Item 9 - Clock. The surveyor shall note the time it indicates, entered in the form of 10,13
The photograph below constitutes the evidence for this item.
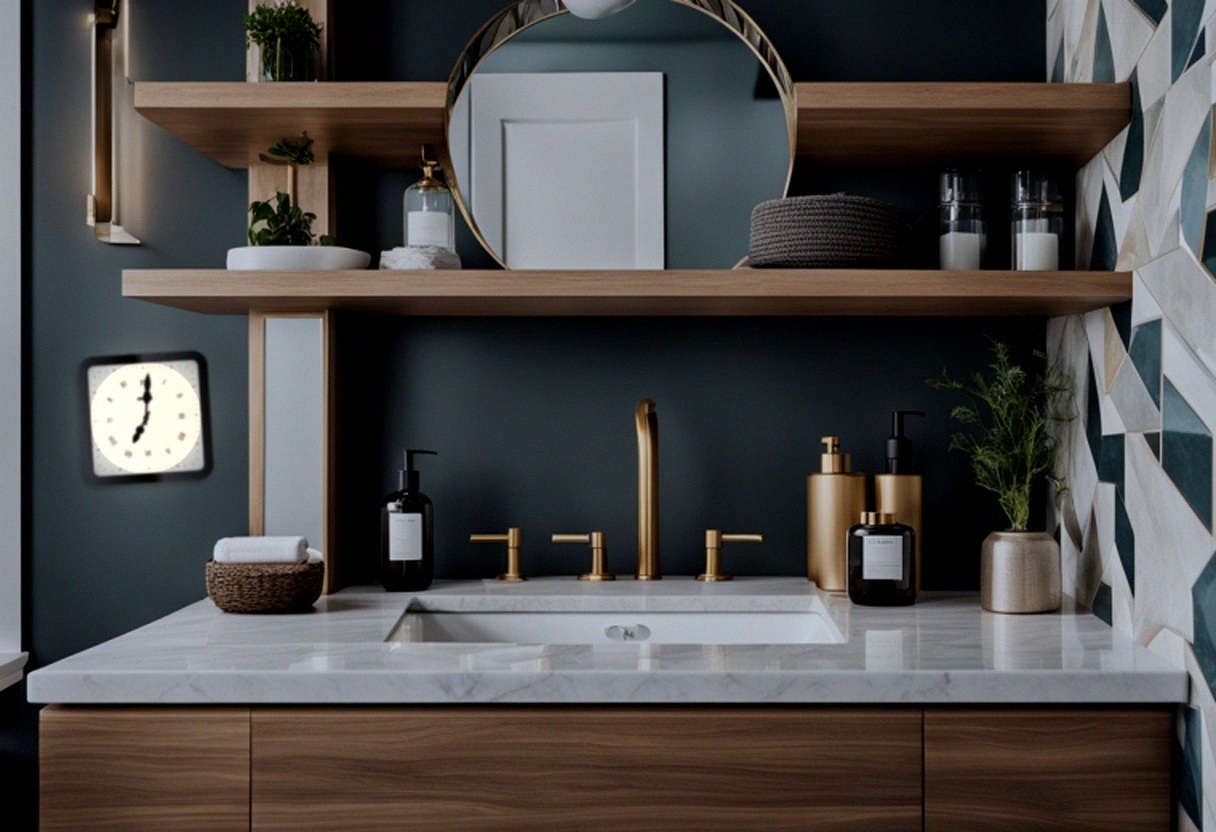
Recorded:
7,01
